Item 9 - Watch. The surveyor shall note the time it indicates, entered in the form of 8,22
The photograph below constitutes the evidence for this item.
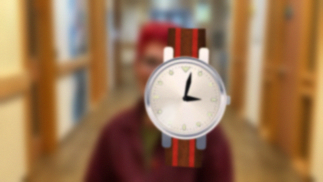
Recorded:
3,02
